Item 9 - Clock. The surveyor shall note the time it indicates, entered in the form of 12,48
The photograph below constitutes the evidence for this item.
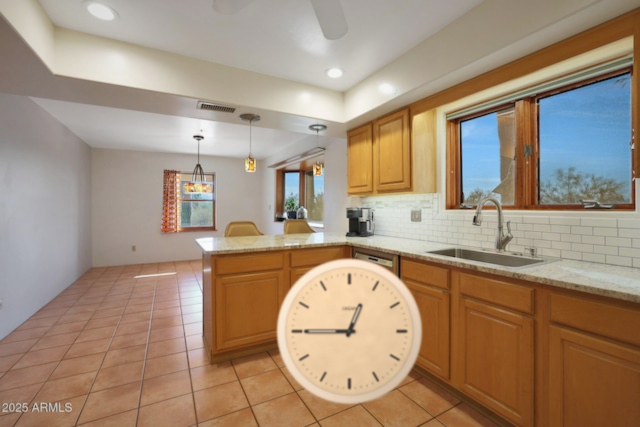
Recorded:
12,45
